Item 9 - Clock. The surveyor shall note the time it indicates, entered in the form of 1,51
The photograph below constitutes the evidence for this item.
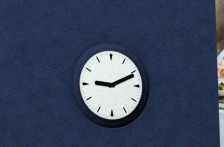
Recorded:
9,11
